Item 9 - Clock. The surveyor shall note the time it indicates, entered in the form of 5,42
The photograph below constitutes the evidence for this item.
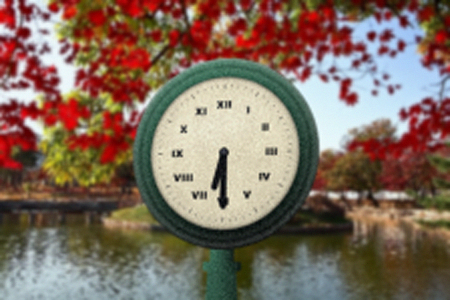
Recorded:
6,30
